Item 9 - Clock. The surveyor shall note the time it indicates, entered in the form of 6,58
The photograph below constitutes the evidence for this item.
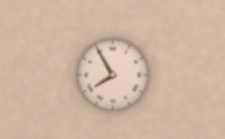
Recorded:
7,55
